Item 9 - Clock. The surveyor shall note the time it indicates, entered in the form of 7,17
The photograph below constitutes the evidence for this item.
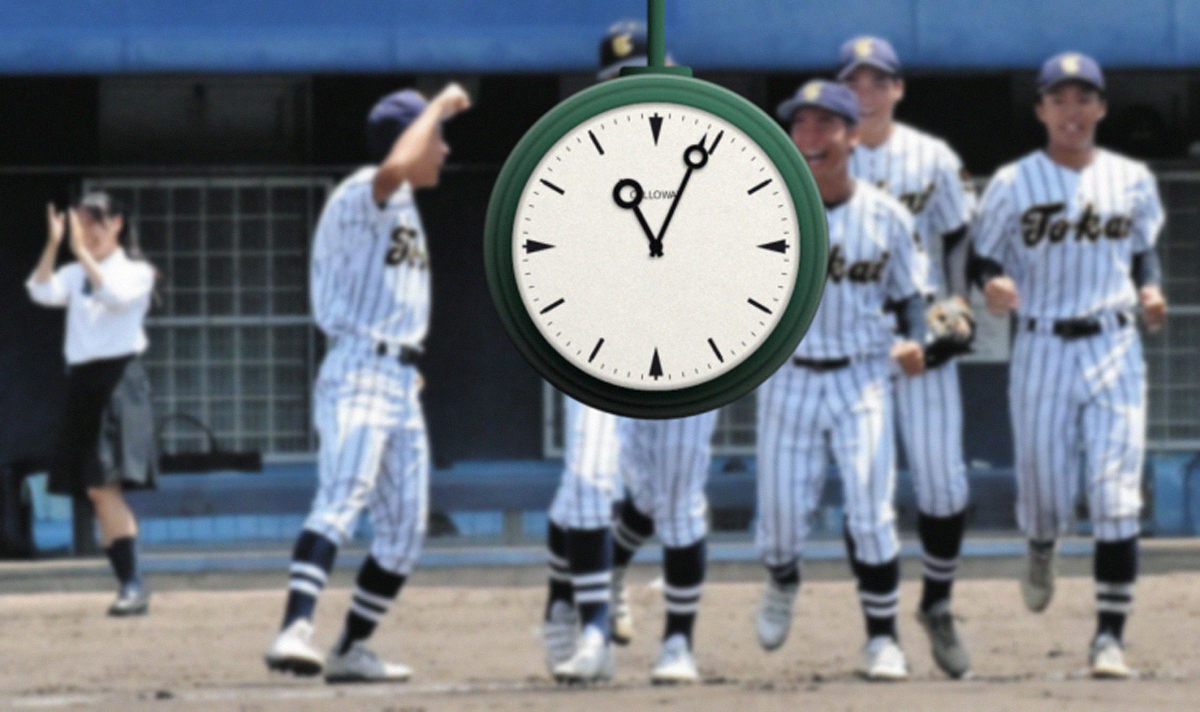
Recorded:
11,04
